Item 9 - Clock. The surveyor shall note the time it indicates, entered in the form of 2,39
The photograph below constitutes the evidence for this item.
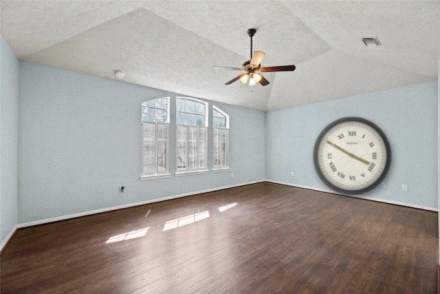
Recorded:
3,50
